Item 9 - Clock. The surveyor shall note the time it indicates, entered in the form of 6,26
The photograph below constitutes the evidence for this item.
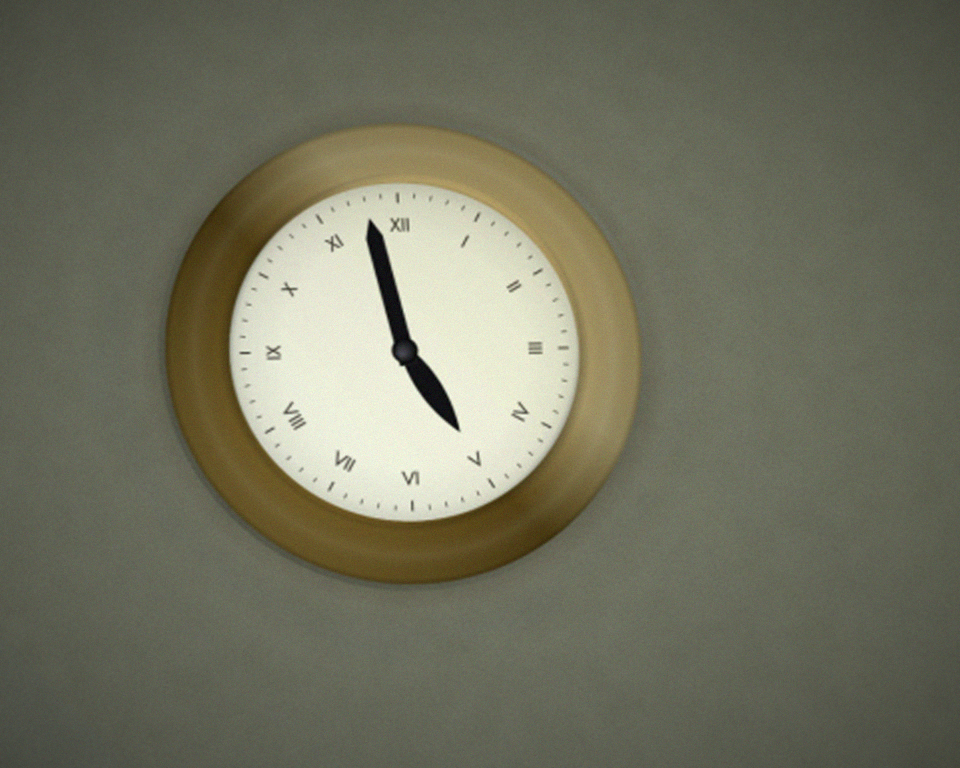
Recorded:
4,58
